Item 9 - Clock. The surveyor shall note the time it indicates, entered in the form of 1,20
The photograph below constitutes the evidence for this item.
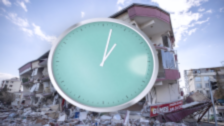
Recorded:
1,02
